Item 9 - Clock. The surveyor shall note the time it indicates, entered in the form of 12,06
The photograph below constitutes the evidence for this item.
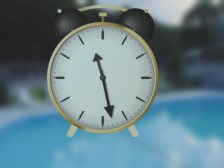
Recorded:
11,28
